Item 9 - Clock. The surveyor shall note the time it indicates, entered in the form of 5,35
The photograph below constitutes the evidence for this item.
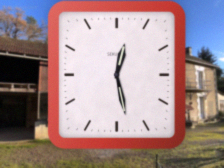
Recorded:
12,28
